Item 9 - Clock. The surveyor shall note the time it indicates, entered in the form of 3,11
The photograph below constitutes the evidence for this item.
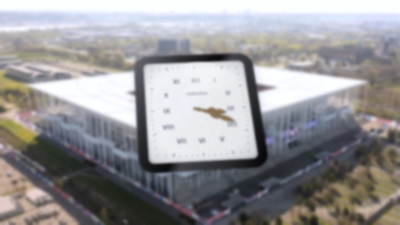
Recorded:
3,19
